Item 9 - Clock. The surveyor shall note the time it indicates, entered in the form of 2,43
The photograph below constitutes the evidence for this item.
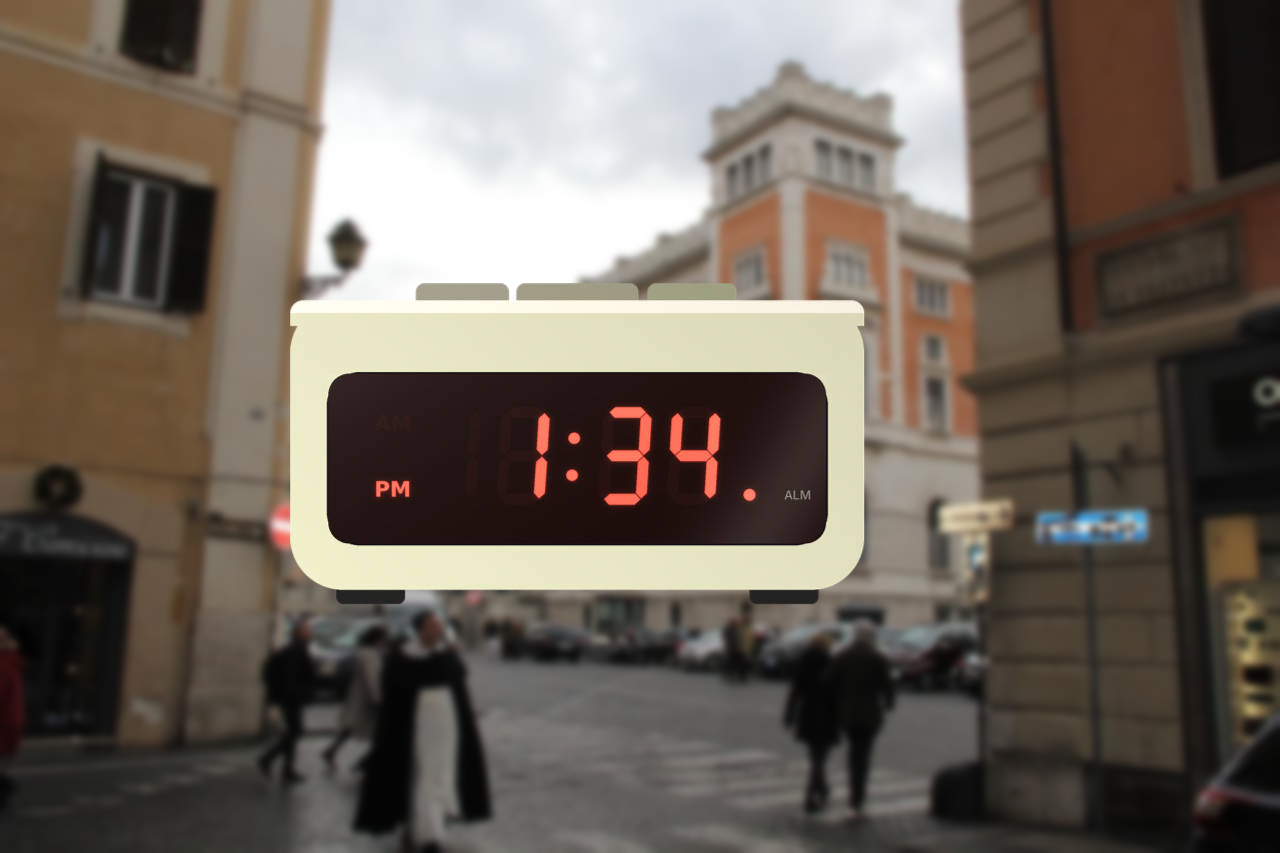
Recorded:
1,34
